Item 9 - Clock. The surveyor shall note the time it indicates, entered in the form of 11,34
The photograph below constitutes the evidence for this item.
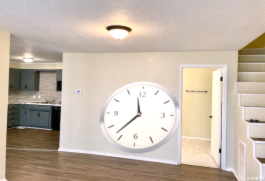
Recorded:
11,37
